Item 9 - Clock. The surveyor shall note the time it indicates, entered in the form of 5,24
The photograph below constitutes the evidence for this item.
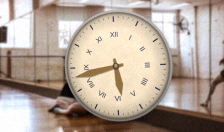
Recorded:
5,43
